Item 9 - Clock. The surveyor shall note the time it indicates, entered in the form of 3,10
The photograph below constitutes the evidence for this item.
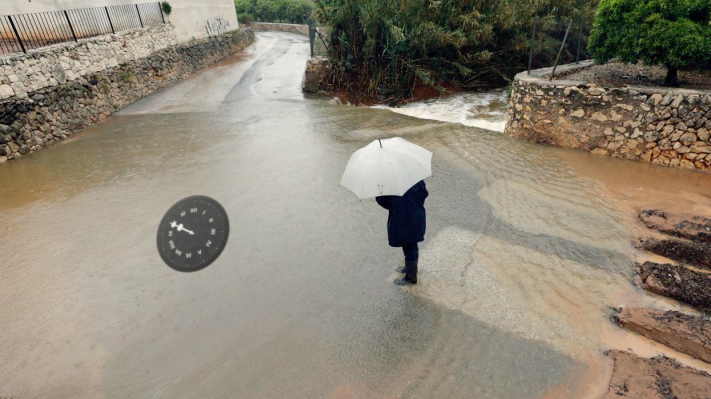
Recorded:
9,49
